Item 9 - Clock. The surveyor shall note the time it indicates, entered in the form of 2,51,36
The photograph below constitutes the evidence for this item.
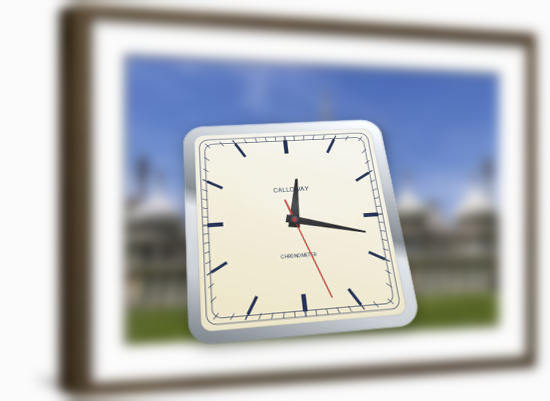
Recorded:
12,17,27
